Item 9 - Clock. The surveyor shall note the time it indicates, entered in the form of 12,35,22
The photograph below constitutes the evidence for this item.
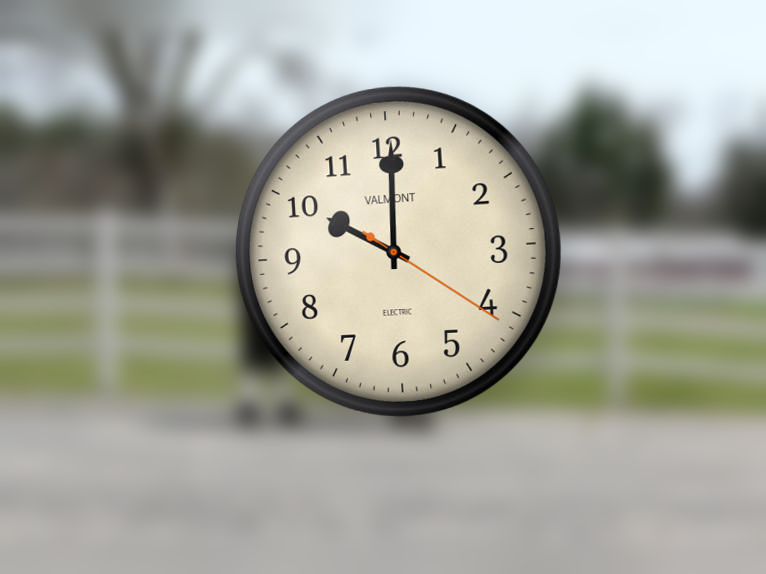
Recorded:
10,00,21
